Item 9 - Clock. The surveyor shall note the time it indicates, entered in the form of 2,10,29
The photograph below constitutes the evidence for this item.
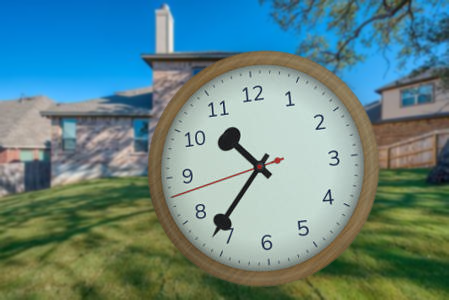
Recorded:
10,36,43
